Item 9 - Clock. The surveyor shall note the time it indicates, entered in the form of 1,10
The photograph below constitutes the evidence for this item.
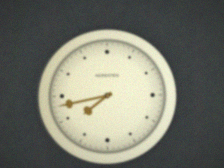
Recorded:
7,43
